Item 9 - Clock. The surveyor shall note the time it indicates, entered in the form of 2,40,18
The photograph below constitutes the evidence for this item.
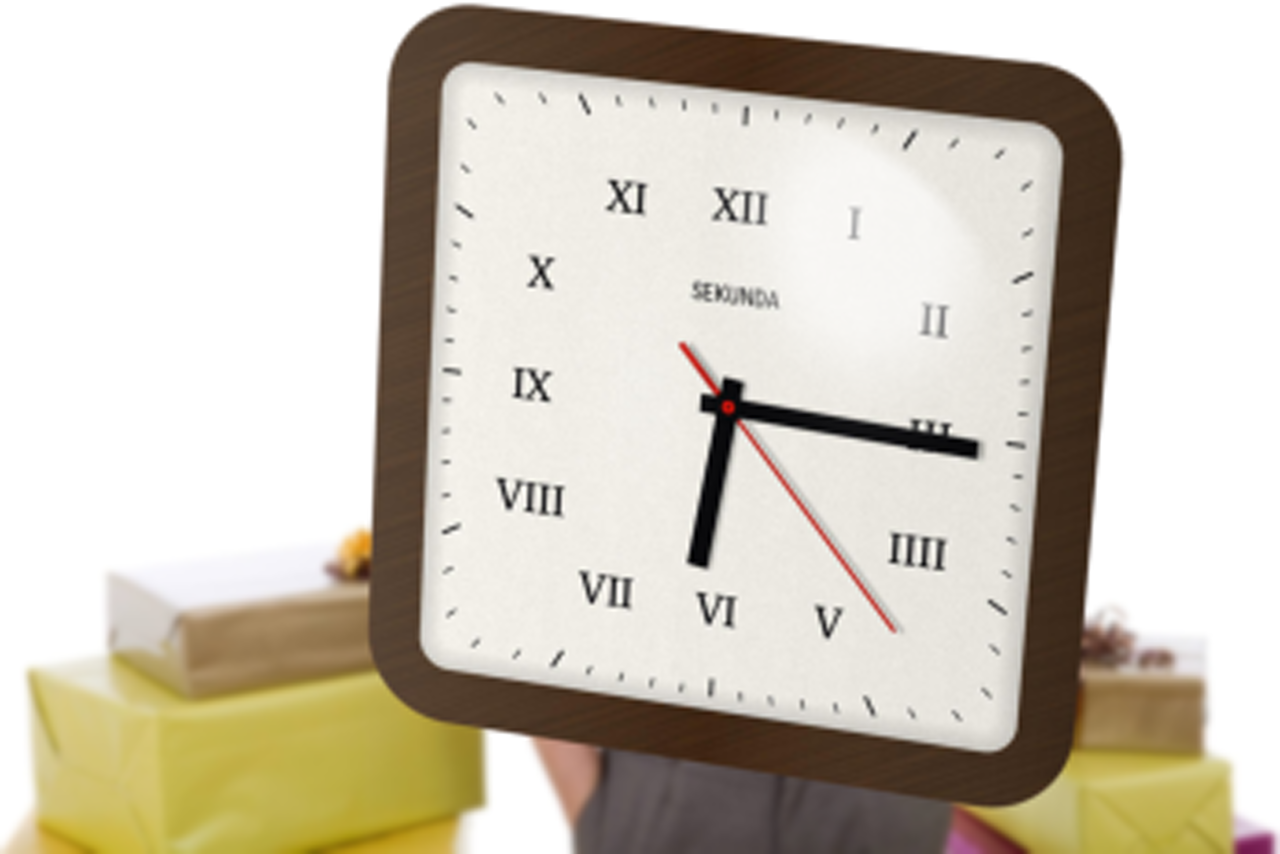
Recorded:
6,15,23
